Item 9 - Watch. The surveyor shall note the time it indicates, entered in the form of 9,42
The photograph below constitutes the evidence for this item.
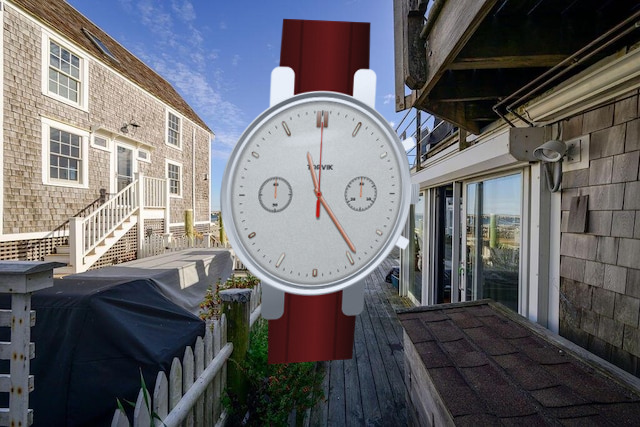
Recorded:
11,24
